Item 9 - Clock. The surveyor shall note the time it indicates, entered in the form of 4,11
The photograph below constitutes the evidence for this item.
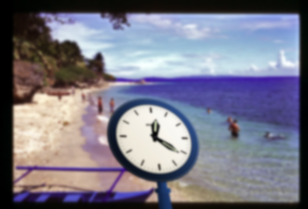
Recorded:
12,21
